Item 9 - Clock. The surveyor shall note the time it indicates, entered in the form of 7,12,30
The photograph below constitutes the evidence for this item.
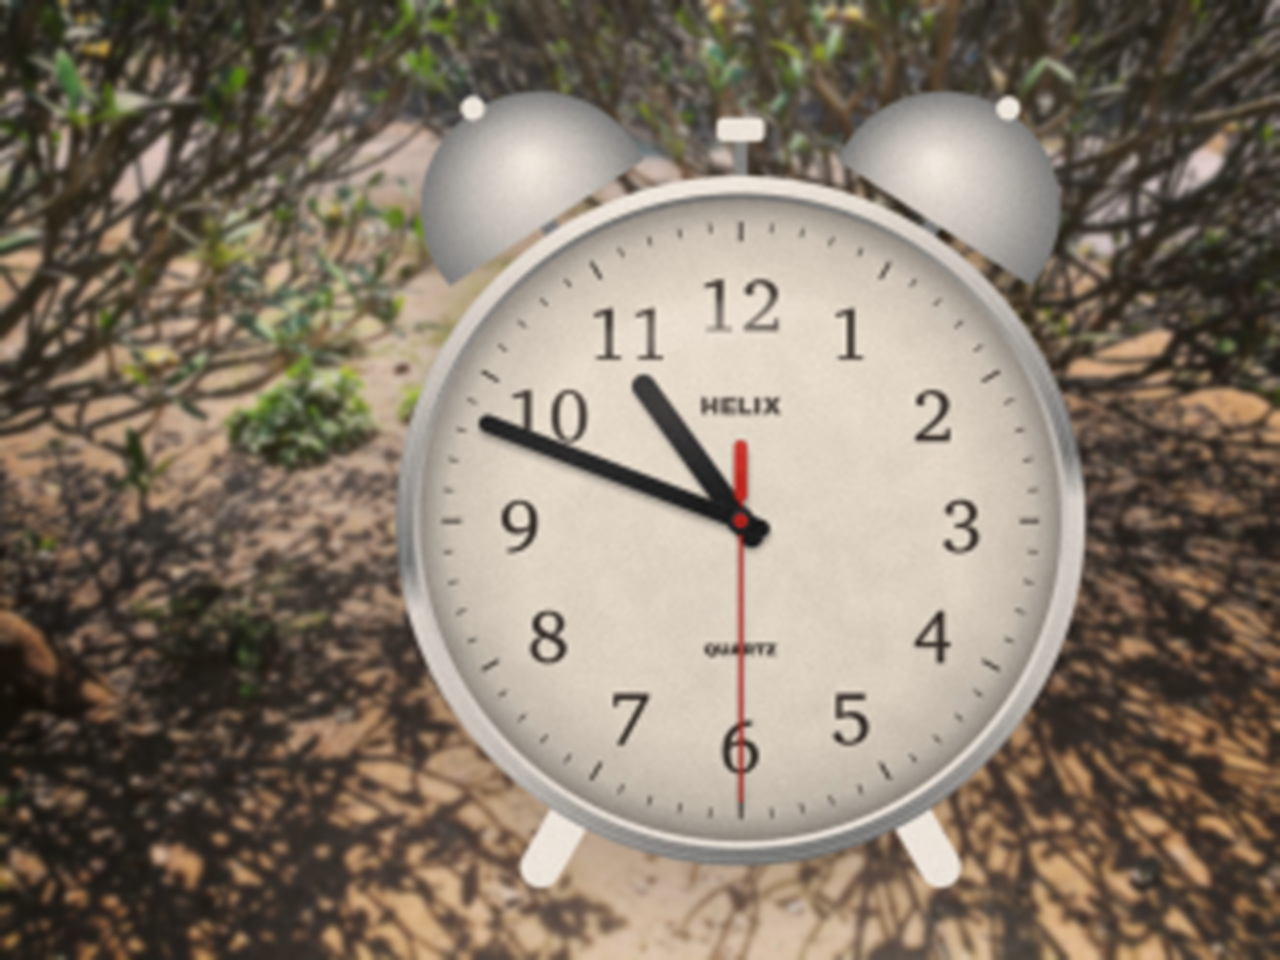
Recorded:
10,48,30
